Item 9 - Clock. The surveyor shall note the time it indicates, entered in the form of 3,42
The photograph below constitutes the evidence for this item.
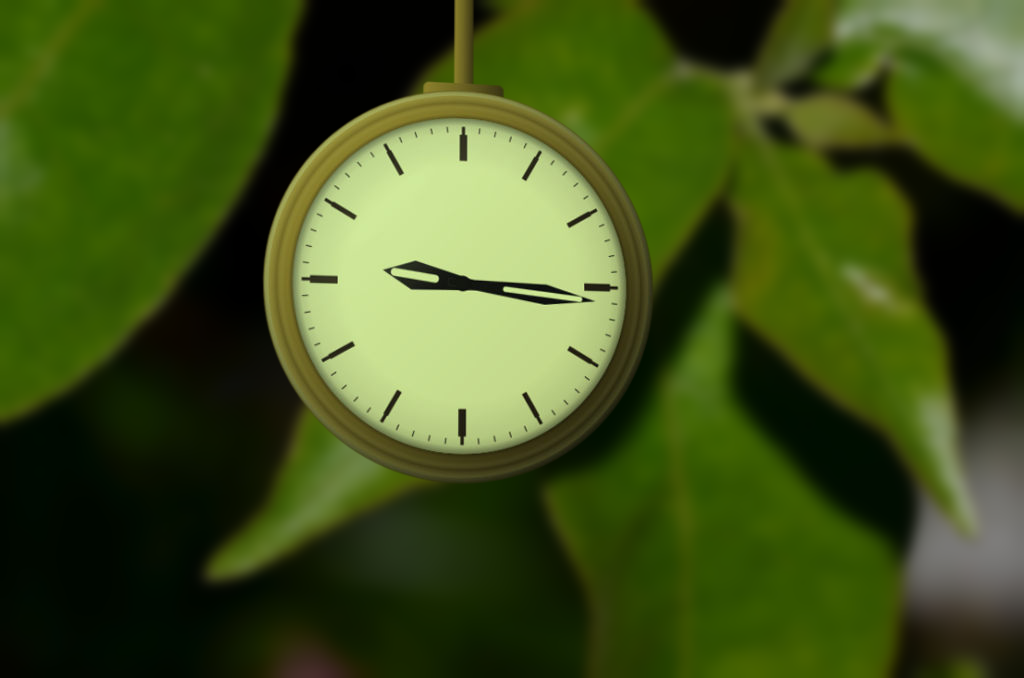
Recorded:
9,16
